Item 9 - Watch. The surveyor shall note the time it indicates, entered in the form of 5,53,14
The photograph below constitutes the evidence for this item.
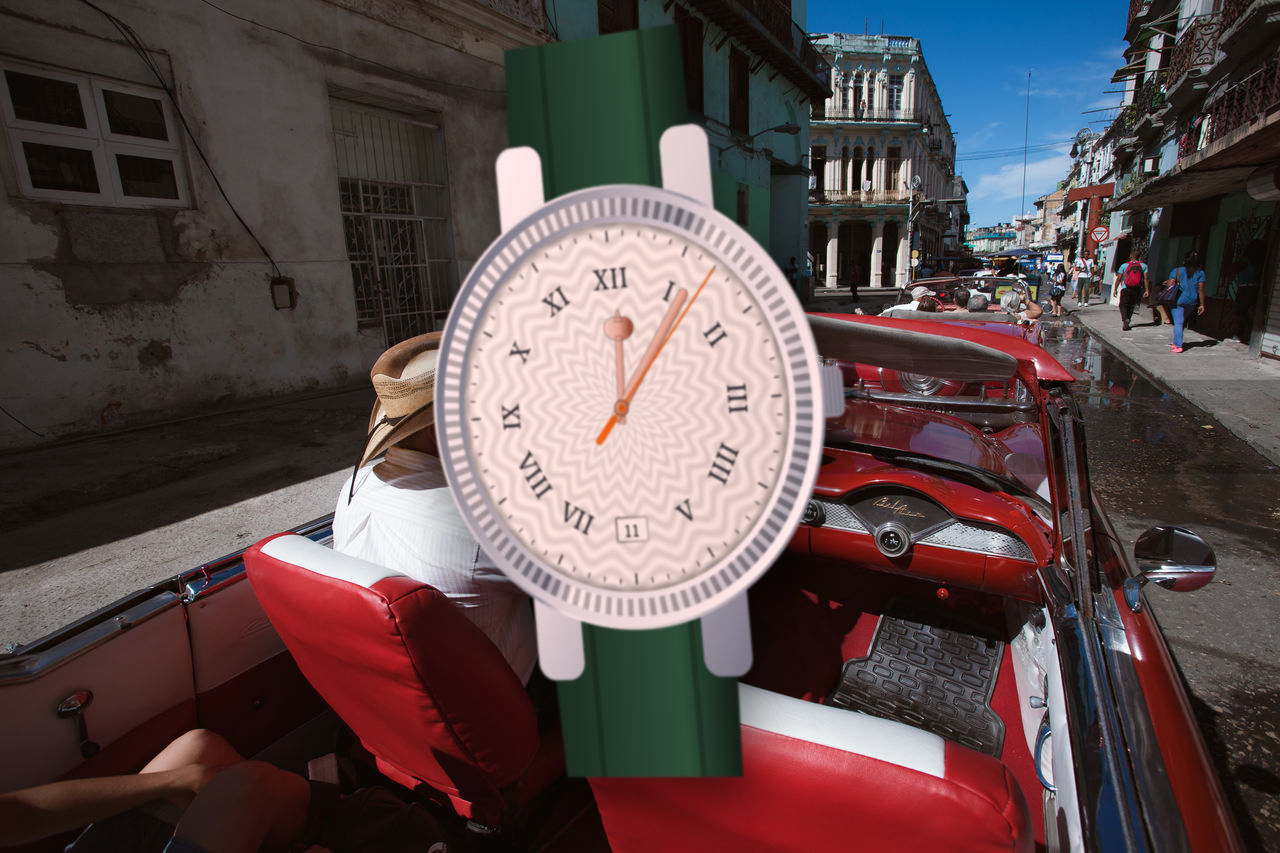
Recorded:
12,06,07
